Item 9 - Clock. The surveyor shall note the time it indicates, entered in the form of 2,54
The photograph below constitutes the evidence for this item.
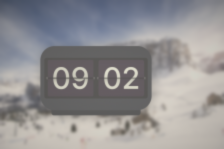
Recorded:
9,02
